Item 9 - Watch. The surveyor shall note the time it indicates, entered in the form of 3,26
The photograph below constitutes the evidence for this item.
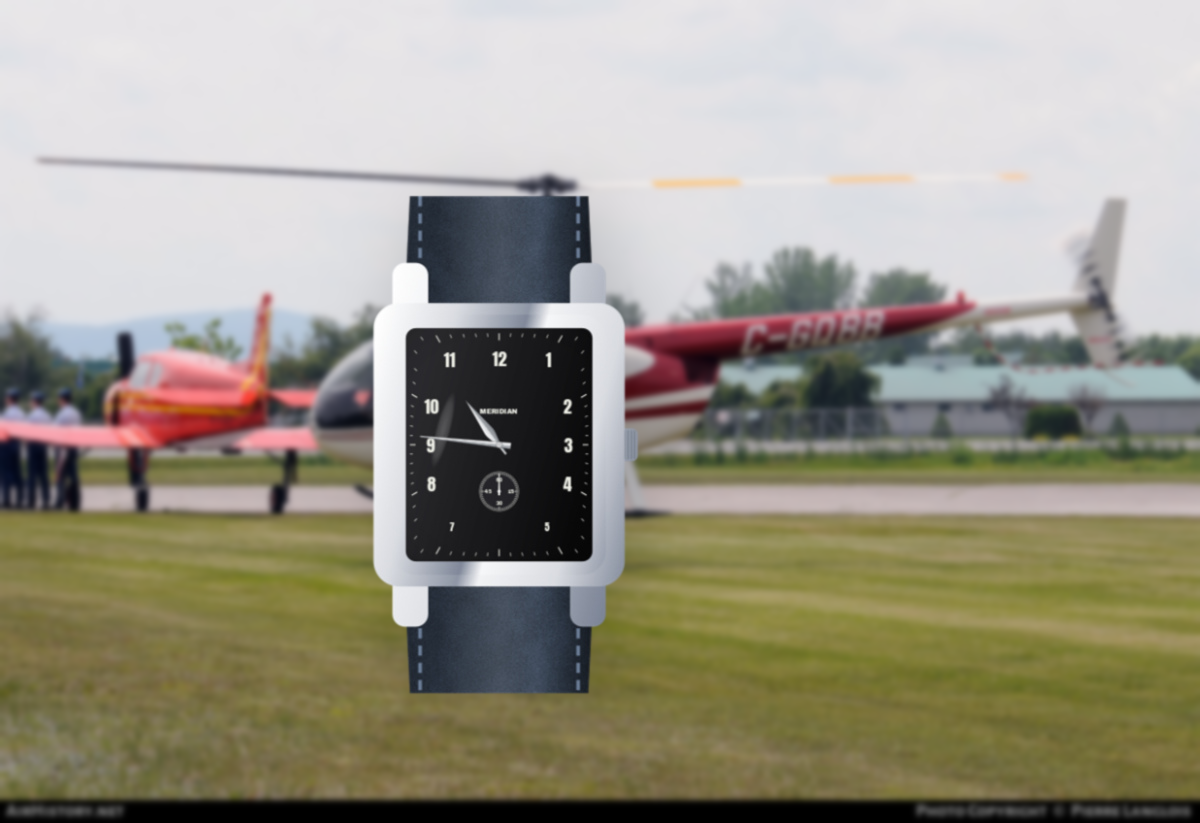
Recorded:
10,46
